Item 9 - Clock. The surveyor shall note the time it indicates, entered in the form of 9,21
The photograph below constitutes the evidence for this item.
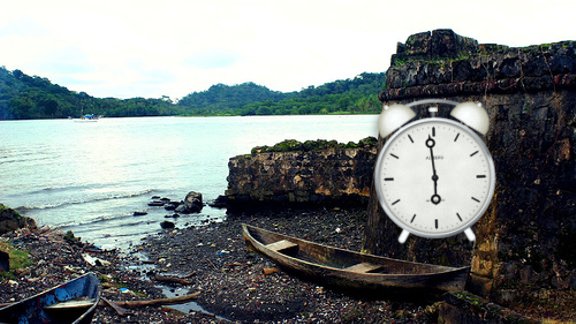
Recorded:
5,59
